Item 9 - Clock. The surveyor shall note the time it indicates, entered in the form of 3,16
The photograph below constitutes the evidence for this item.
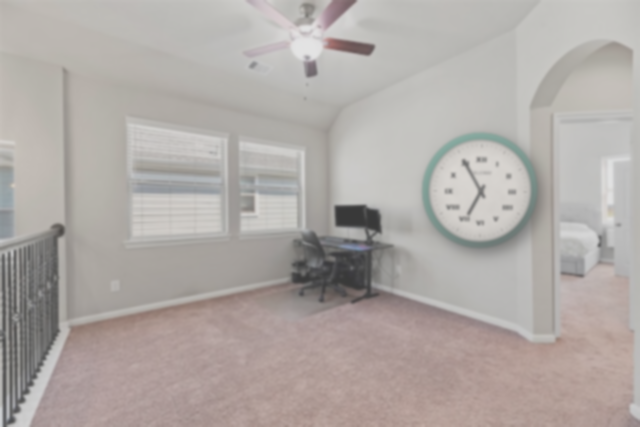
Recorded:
6,55
